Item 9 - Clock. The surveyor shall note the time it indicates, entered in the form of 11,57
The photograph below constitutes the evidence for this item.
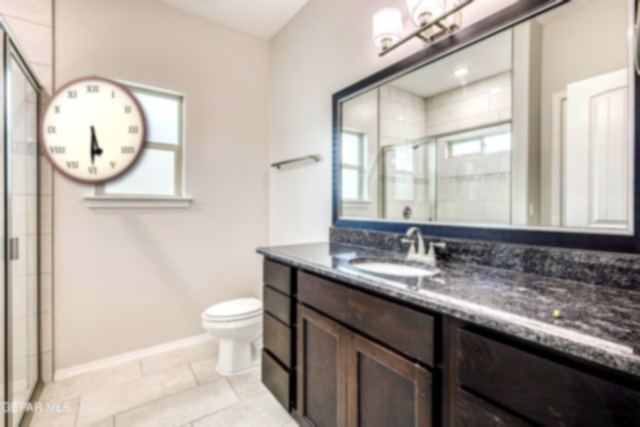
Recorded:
5,30
